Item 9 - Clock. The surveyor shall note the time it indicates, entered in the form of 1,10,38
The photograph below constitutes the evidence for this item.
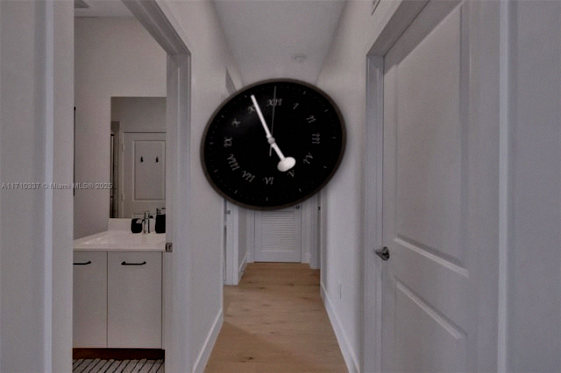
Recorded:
4,56,00
